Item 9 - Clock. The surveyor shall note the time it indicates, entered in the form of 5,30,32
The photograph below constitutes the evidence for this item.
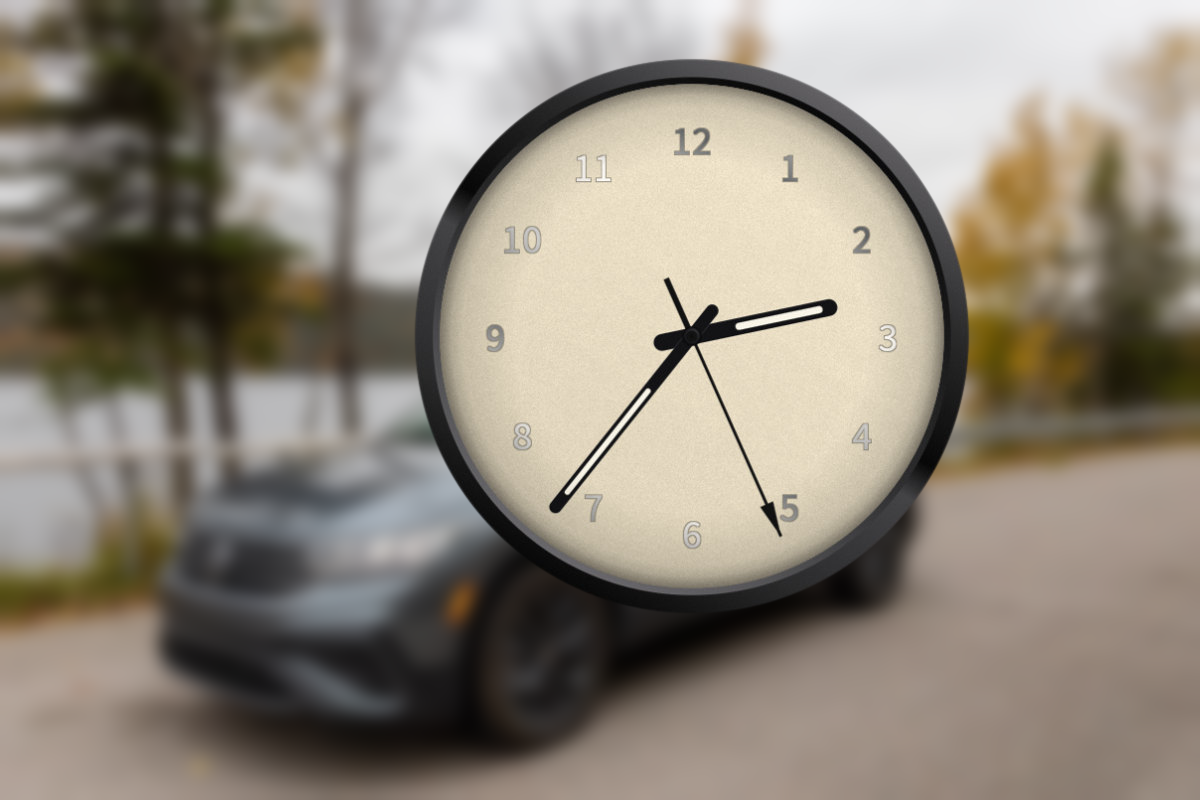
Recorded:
2,36,26
